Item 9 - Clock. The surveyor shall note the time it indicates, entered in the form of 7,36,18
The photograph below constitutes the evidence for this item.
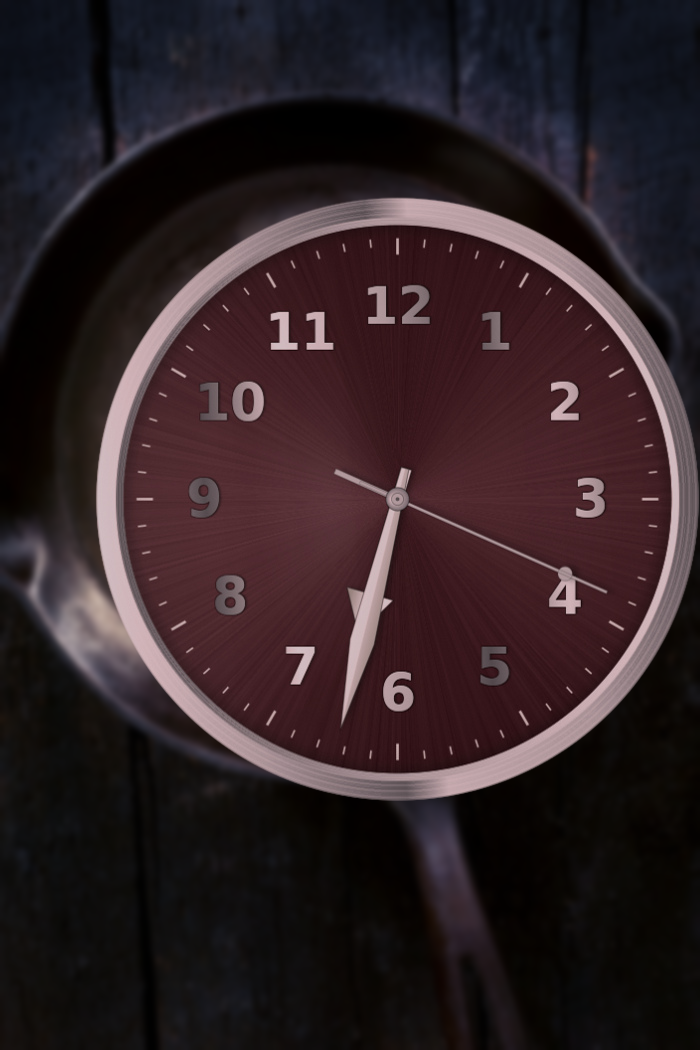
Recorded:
6,32,19
